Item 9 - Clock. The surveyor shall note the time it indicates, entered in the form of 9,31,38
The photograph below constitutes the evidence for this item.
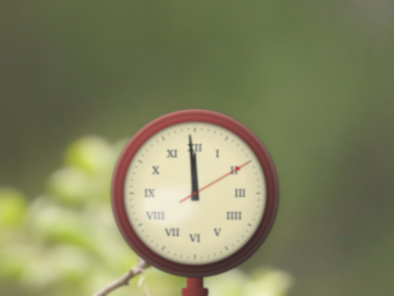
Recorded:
11,59,10
